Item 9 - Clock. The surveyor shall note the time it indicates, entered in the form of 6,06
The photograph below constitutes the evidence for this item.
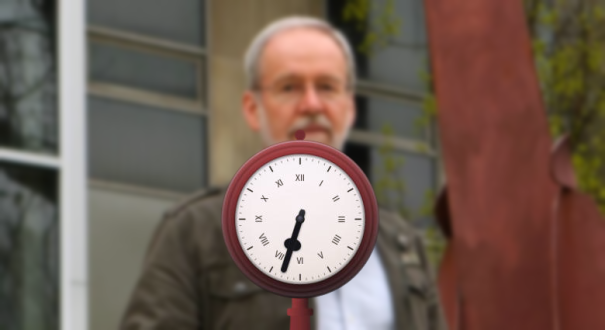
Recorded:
6,33
